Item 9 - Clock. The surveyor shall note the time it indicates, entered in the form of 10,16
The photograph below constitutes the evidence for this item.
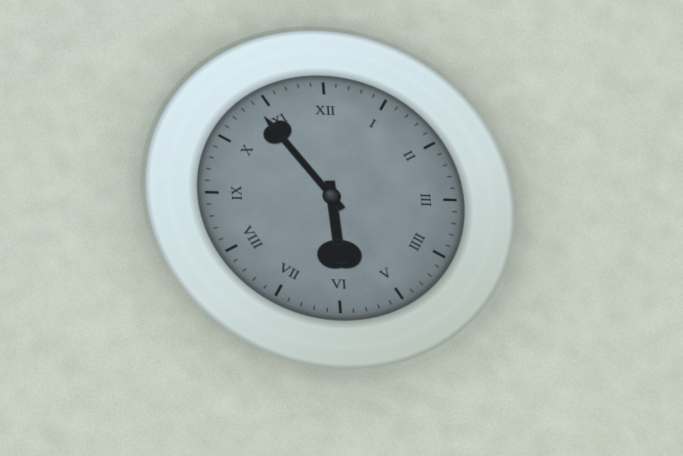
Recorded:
5,54
